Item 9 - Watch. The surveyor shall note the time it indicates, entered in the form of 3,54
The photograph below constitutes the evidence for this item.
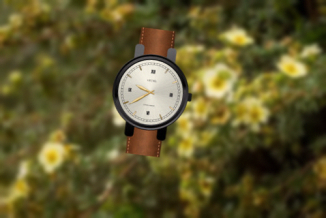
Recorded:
9,39
